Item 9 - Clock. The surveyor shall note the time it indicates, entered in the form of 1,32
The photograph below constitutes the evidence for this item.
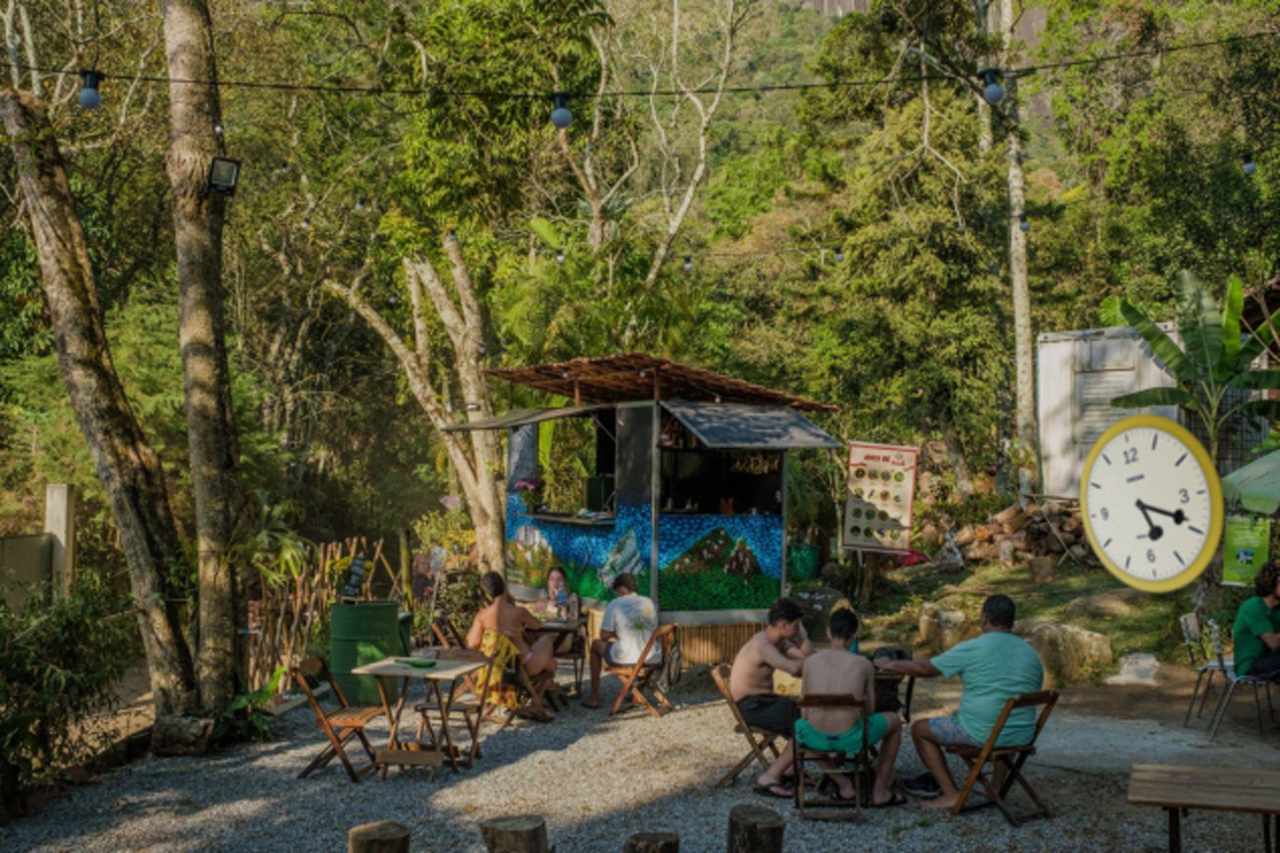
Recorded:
5,19
